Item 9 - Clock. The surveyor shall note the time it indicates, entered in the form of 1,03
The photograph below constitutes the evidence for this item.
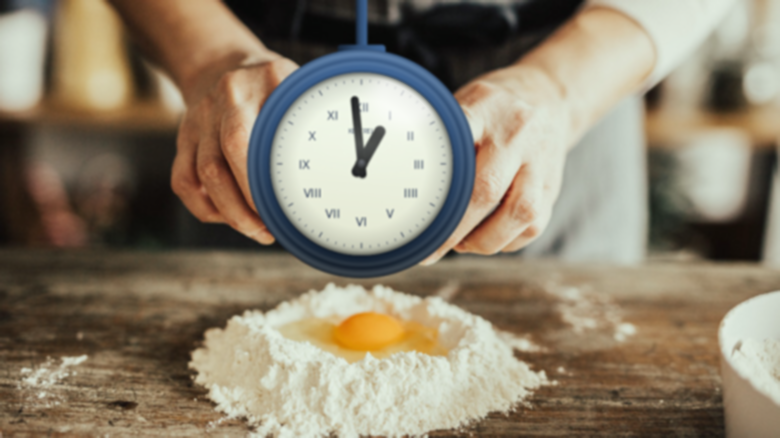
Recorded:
12,59
